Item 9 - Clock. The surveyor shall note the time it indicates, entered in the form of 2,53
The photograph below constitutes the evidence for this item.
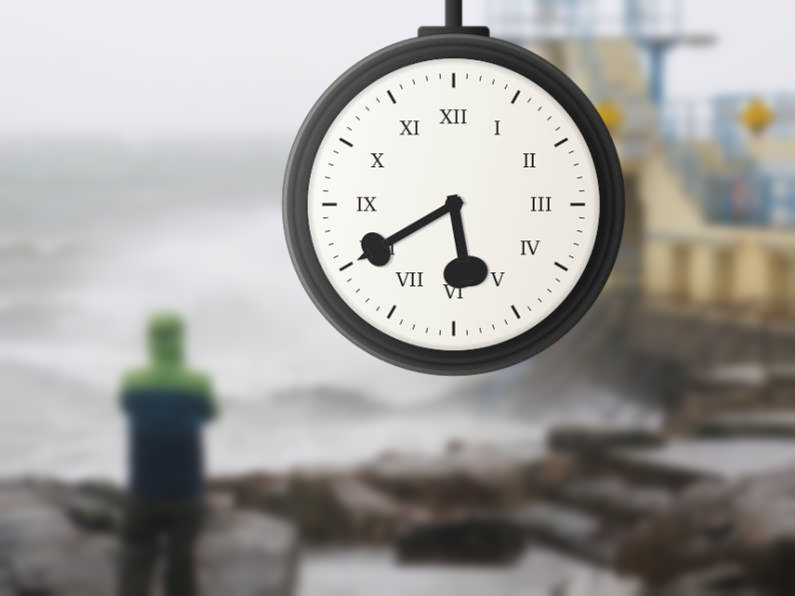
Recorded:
5,40
